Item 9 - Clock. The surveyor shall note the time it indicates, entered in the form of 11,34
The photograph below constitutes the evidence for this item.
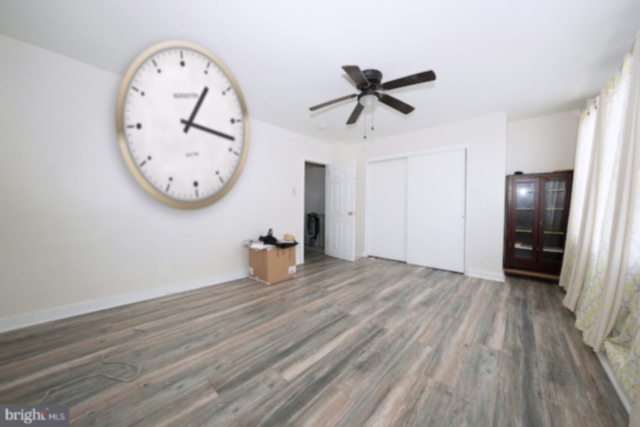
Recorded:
1,18
